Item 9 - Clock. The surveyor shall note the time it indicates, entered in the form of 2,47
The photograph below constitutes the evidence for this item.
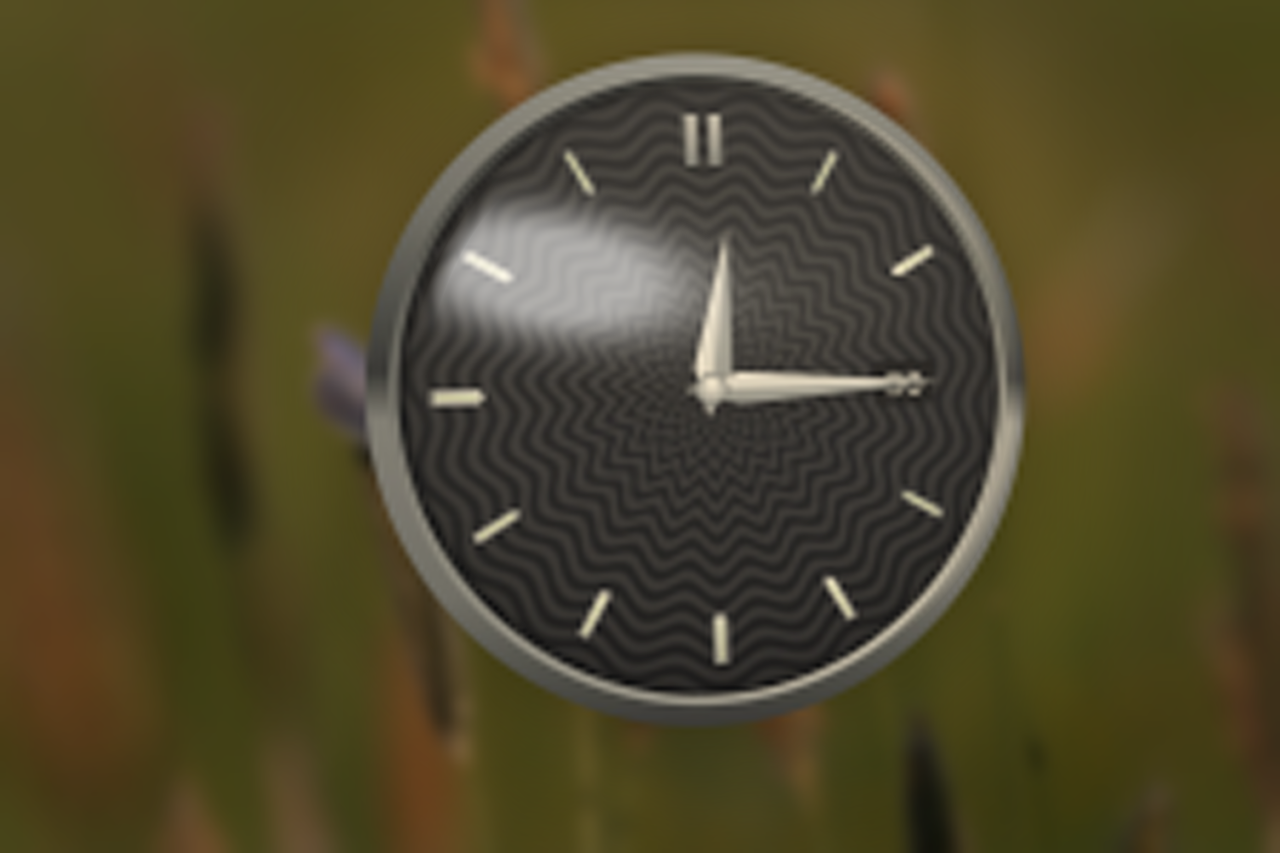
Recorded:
12,15
